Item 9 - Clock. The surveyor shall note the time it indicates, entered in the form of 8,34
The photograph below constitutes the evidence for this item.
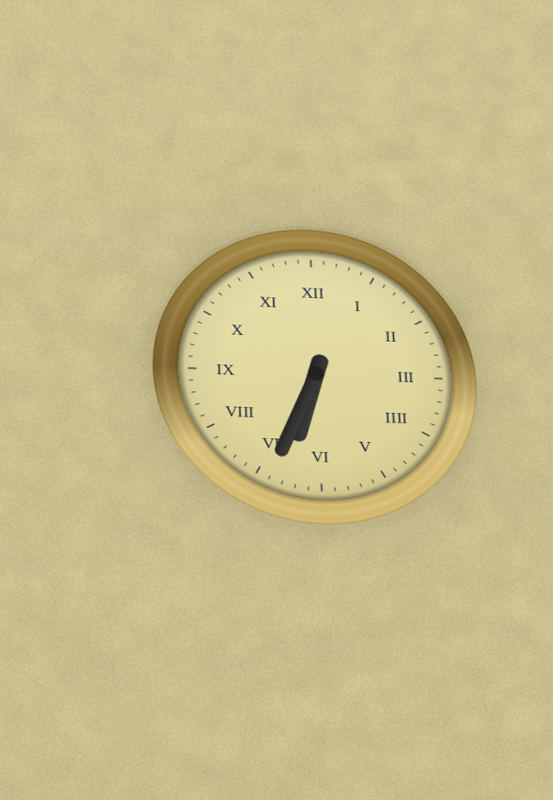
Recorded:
6,34
